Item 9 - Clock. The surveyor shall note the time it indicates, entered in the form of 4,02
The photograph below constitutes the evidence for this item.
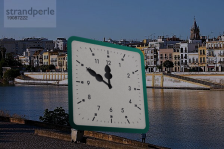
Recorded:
11,50
